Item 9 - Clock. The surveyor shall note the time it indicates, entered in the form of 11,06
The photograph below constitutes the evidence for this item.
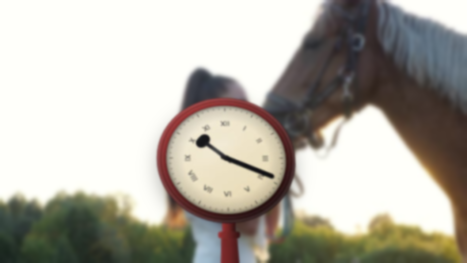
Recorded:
10,19
